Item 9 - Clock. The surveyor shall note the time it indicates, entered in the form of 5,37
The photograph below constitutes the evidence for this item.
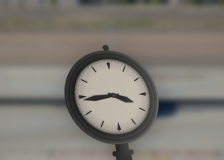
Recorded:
3,44
